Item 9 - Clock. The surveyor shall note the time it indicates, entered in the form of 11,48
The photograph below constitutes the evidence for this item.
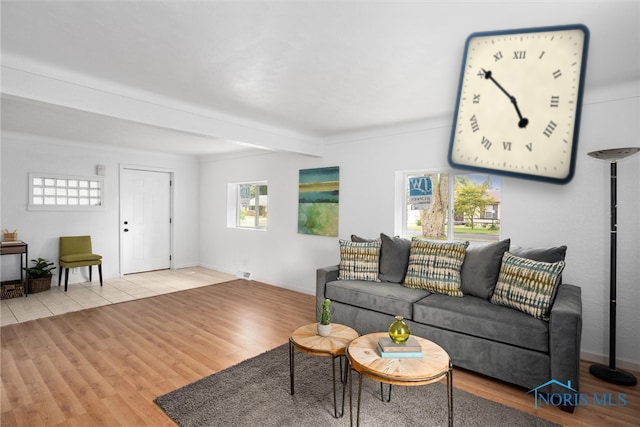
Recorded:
4,51
